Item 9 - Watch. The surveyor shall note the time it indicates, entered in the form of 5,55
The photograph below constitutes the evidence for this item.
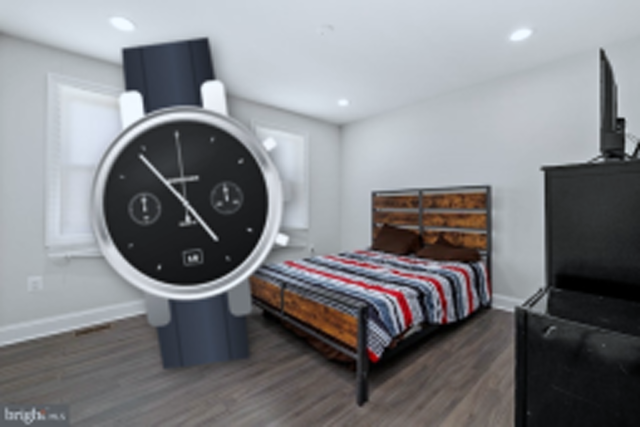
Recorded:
4,54
